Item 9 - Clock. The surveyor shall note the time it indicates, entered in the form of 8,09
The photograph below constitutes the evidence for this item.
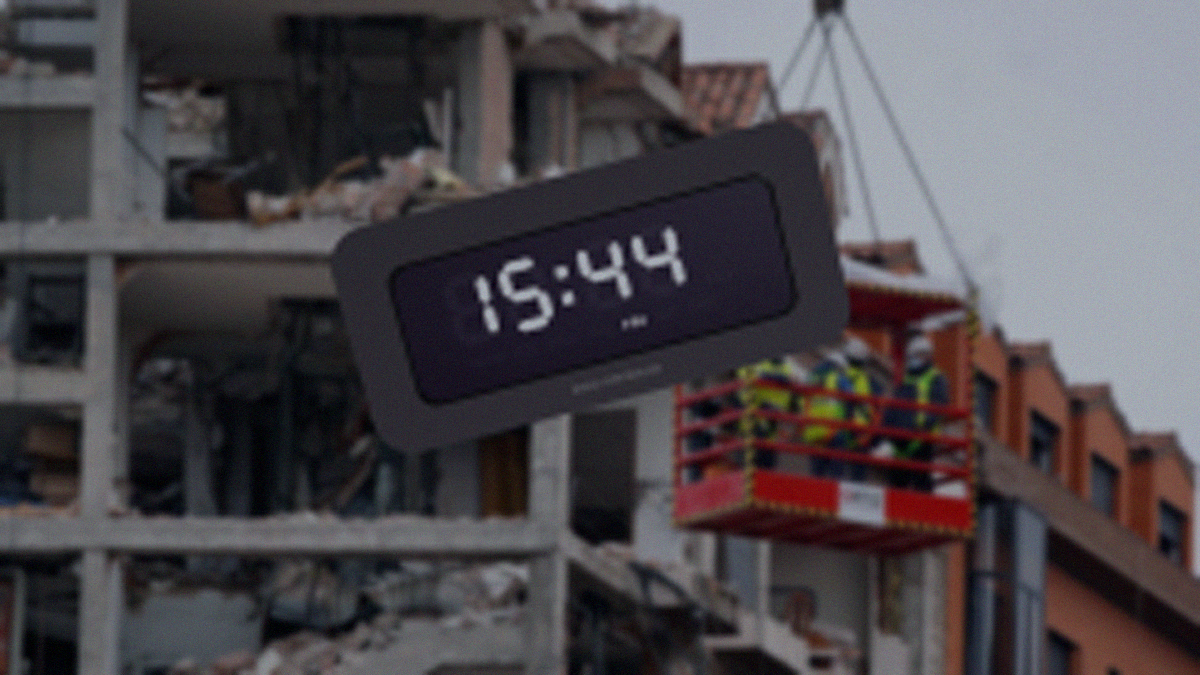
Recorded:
15,44
